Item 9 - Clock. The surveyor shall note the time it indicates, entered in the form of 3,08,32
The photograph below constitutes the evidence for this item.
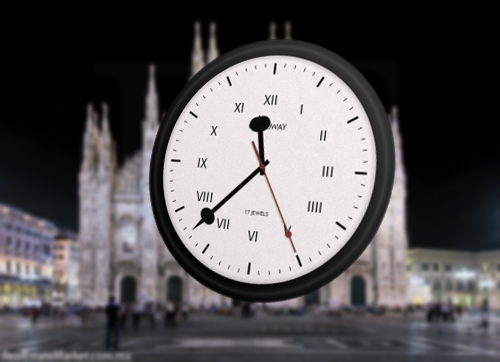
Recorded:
11,37,25
